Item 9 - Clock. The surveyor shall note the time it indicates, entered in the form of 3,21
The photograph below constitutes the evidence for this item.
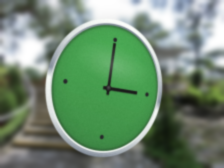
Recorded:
3,00
